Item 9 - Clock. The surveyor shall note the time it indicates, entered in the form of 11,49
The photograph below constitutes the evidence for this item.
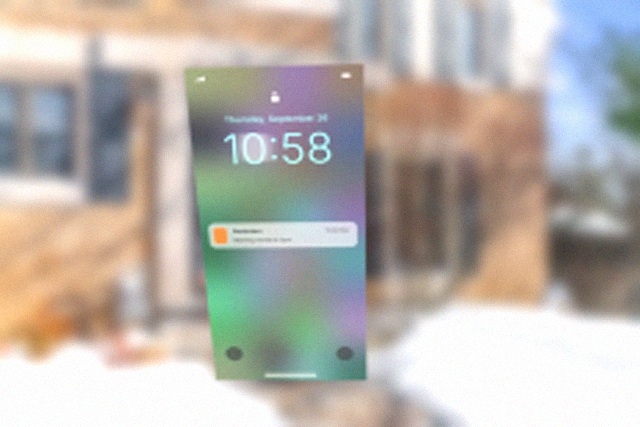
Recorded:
10,58
